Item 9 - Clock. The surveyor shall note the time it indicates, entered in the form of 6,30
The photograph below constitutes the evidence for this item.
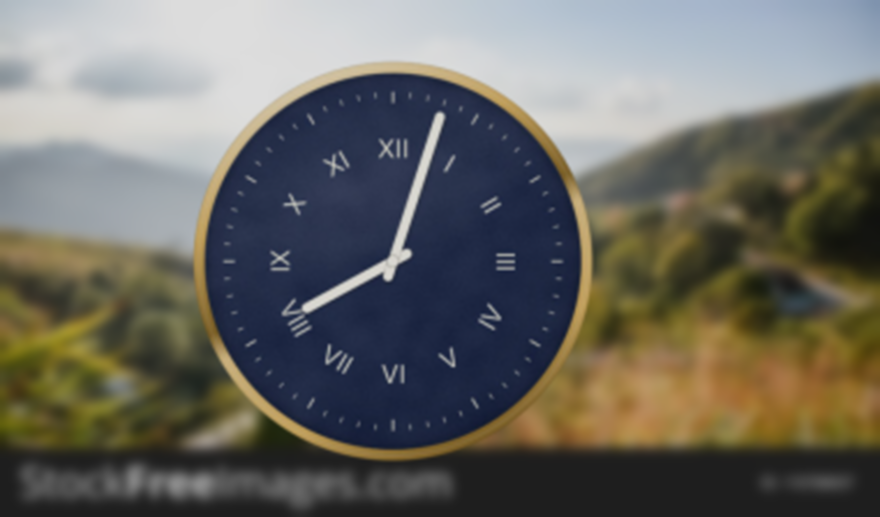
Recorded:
8,03
